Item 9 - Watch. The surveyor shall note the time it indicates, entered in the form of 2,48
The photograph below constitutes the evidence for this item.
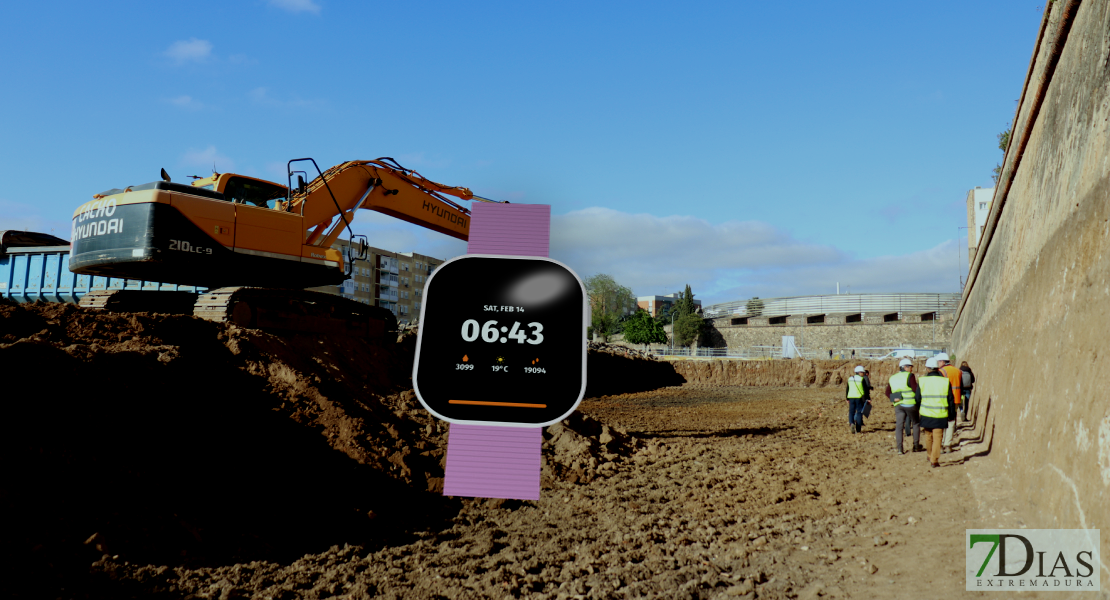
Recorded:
6,43
